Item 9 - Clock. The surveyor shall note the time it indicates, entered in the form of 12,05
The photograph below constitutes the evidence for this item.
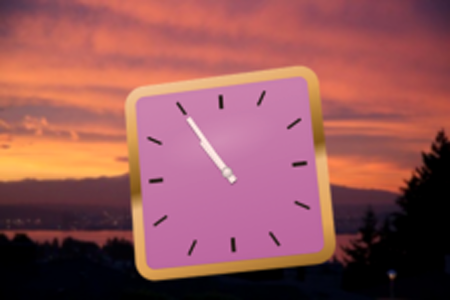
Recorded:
10,55
